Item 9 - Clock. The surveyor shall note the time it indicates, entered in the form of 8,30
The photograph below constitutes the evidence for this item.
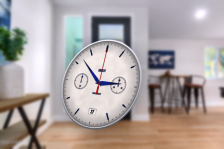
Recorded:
2,52
